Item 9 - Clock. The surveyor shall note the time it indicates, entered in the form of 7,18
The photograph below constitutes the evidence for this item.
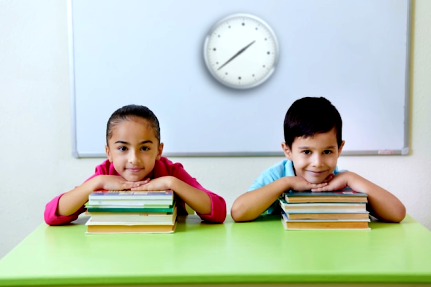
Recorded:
1,38
